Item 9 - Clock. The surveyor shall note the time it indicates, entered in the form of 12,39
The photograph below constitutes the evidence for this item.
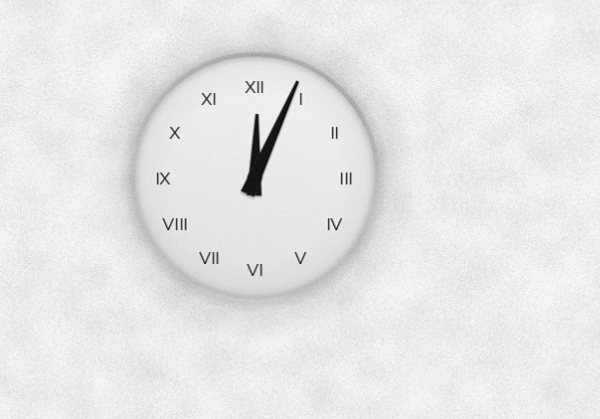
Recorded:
12,04
